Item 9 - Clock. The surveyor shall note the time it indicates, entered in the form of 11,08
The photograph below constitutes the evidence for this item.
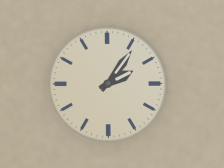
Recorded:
2,06
